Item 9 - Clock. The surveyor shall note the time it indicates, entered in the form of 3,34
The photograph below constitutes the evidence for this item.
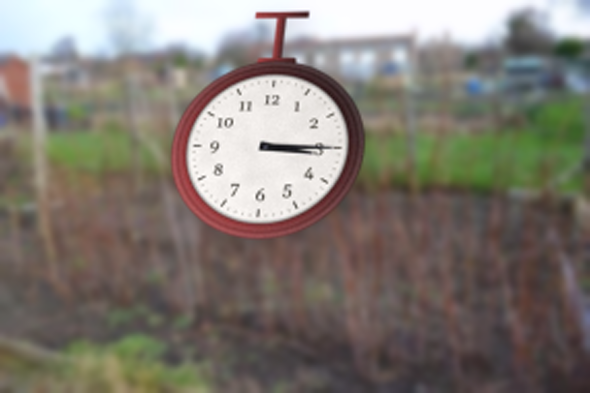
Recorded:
3,15
